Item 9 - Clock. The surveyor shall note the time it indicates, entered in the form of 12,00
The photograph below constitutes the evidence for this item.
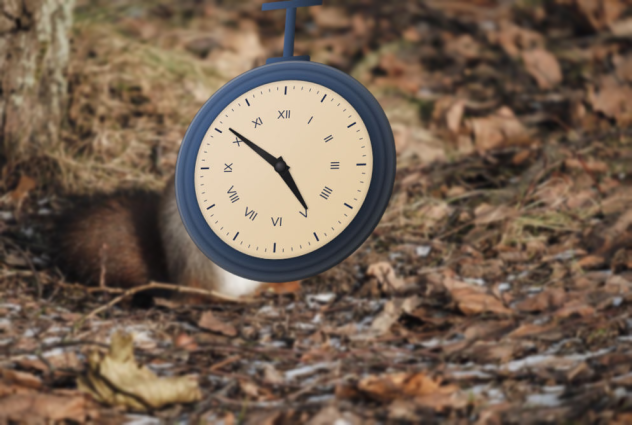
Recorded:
4,51
